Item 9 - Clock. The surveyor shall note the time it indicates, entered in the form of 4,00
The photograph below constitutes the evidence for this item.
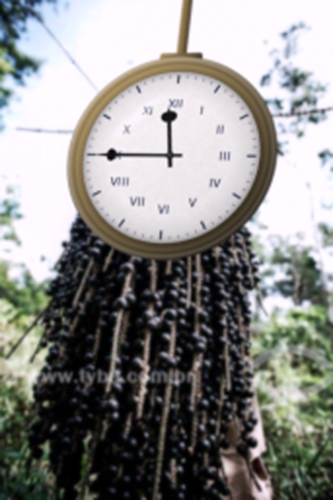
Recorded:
11,45
